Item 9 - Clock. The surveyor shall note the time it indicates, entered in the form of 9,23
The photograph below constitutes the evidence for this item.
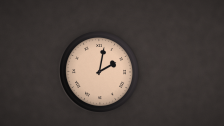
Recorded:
2,02
